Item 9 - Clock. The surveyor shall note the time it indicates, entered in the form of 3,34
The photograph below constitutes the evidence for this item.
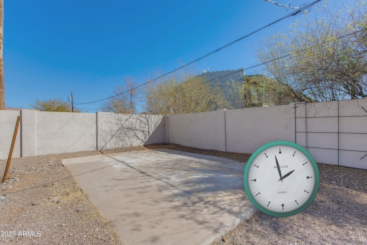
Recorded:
1,58
